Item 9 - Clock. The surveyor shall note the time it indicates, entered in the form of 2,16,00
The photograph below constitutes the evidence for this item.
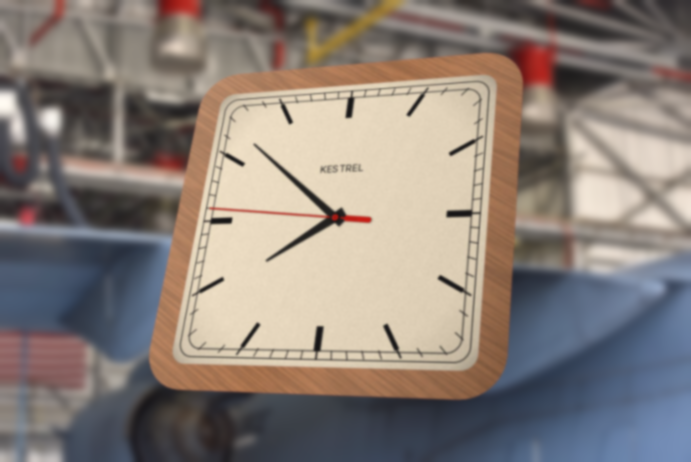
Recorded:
7,51,46
